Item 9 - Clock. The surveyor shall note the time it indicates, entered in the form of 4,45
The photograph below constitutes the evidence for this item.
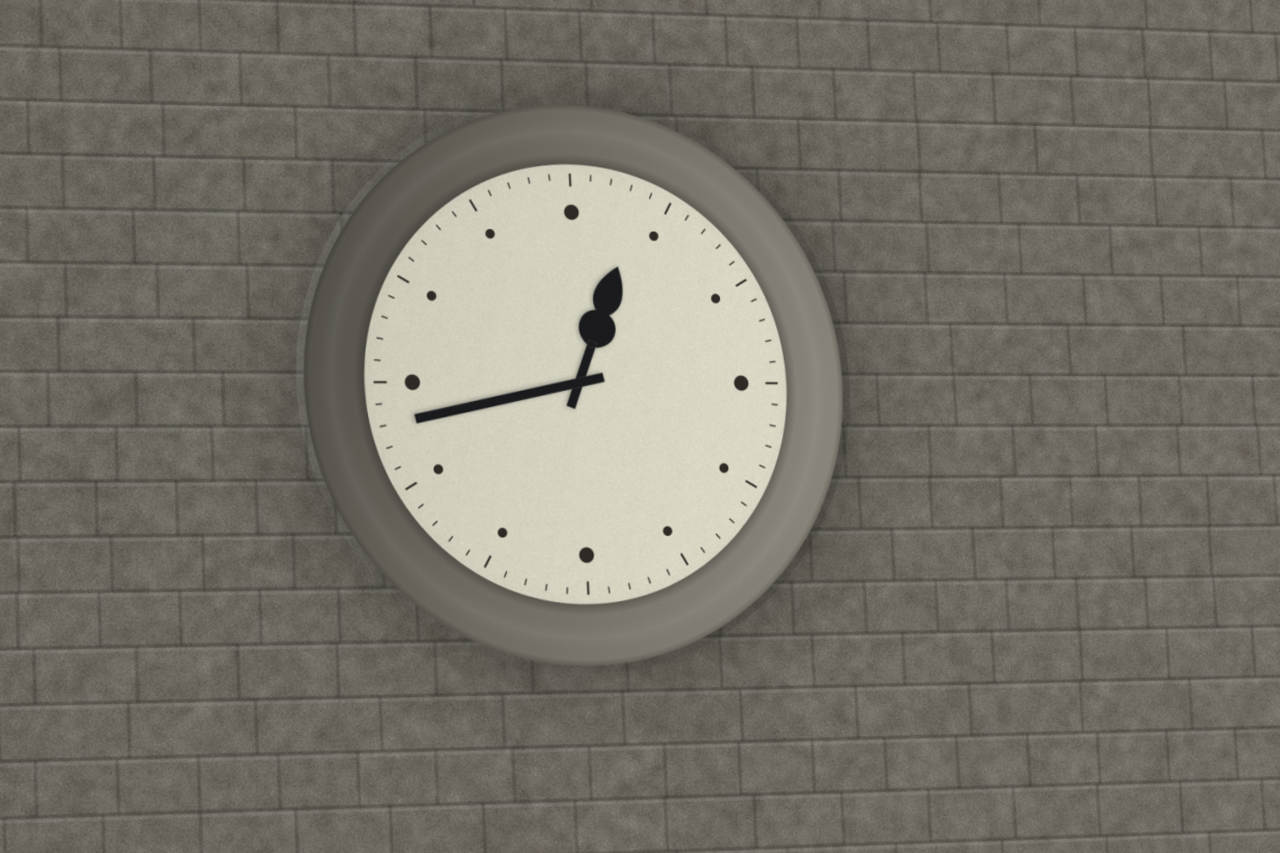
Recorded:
12,43
